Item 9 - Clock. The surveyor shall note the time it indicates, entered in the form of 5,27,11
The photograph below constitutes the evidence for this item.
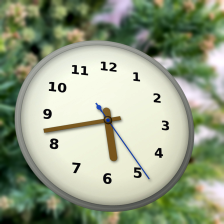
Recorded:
5,42,24
